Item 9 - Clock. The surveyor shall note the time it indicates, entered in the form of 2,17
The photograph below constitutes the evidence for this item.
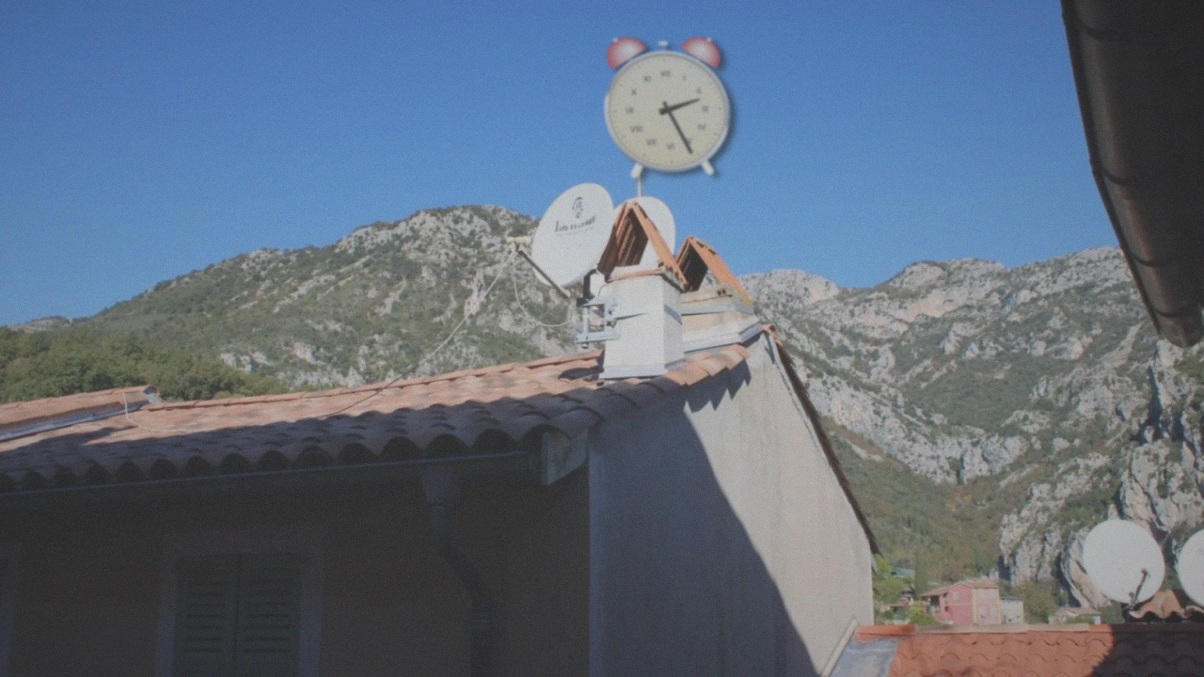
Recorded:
2,26
